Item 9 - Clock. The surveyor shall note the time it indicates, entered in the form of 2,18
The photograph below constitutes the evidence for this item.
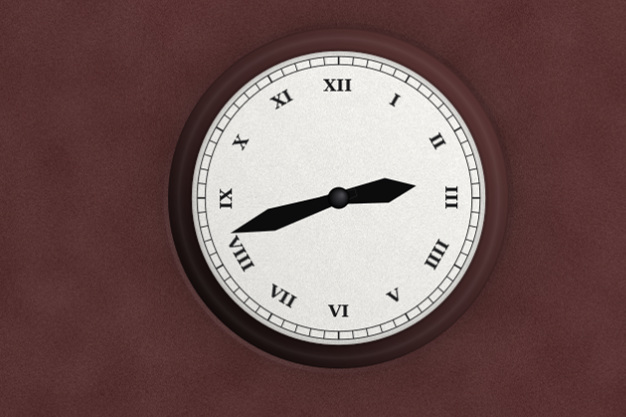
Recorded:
2,42
